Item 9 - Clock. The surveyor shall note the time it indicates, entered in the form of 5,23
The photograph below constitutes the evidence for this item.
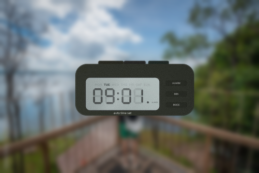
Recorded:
9,01
